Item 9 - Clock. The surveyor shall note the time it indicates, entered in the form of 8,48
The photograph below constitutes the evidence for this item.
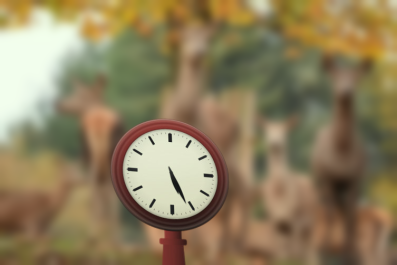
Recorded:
5,26
